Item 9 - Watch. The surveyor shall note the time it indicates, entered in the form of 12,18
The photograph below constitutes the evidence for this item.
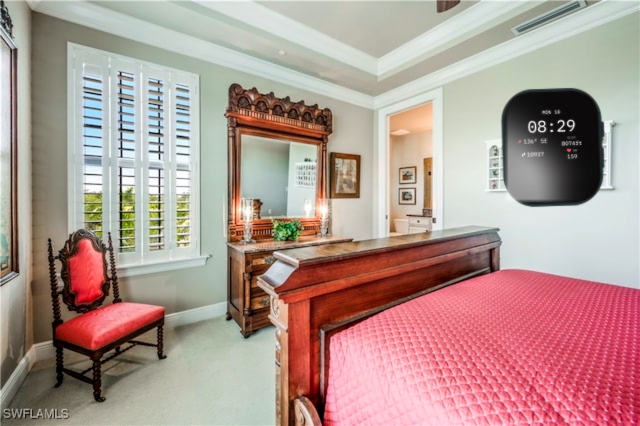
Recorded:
8,29
